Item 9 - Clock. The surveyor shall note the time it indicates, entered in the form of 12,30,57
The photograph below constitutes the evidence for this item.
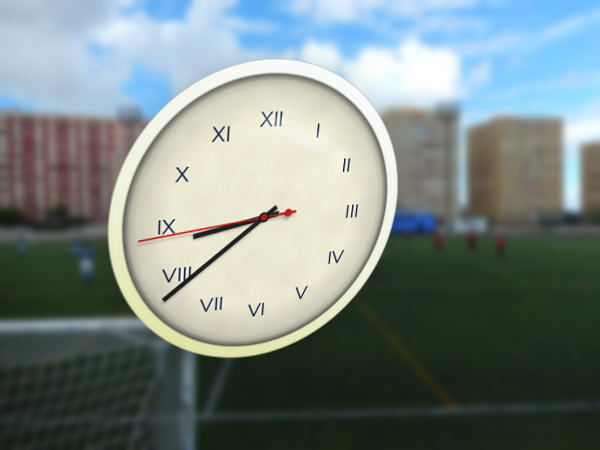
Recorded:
8,38,44
